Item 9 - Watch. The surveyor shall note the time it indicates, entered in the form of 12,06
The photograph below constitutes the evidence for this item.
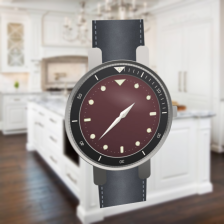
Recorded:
1,38
